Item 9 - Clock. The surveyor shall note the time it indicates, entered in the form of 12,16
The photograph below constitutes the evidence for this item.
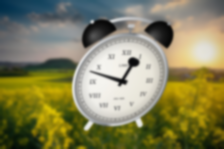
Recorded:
12,48
